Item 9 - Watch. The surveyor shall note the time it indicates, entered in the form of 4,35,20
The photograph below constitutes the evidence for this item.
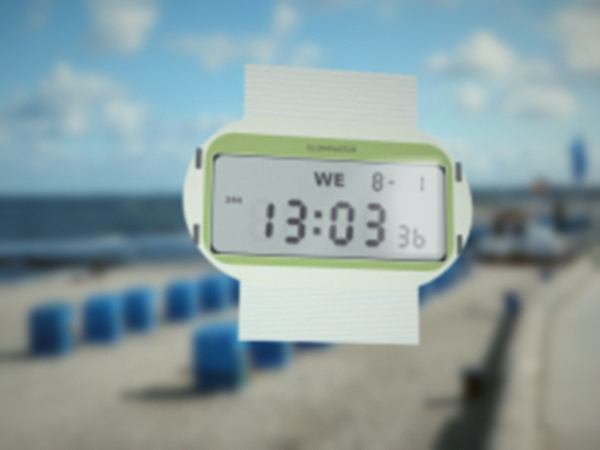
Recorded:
13,03,36
